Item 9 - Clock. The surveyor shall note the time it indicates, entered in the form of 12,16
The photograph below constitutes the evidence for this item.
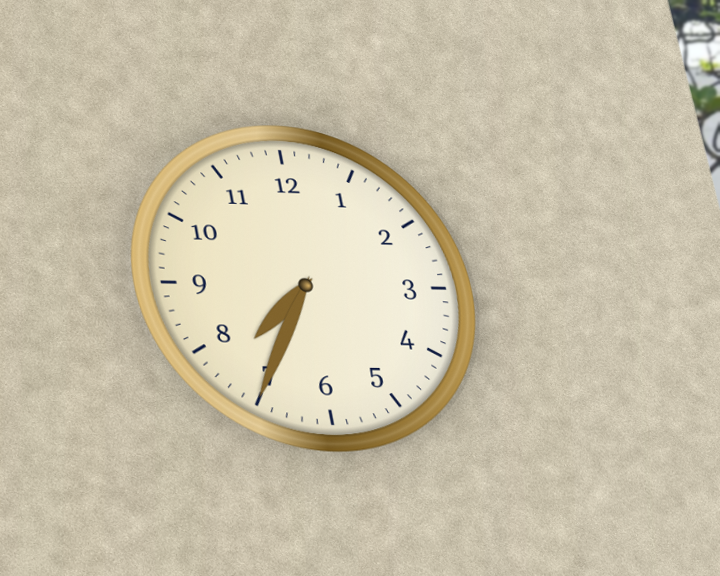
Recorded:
7,35
